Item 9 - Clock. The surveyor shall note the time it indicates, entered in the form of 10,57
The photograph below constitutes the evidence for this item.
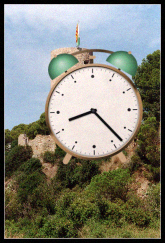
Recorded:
8,23
